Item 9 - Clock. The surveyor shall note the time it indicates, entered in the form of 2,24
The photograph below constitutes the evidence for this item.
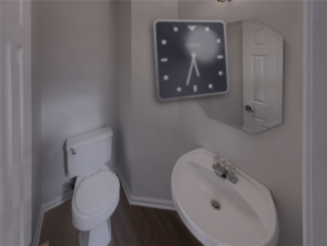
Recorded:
5,33
